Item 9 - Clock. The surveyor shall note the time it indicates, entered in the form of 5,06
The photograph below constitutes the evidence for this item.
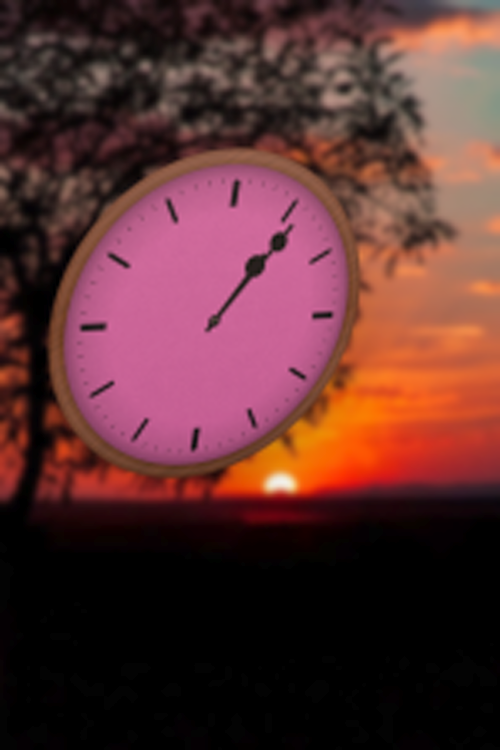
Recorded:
1,06
